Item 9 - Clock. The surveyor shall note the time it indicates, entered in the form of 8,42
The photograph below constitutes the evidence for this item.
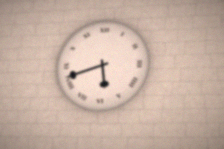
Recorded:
5,42
